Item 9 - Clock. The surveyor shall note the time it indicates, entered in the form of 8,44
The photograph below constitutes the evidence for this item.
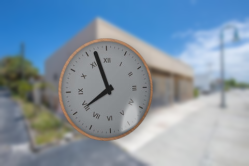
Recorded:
7,57
